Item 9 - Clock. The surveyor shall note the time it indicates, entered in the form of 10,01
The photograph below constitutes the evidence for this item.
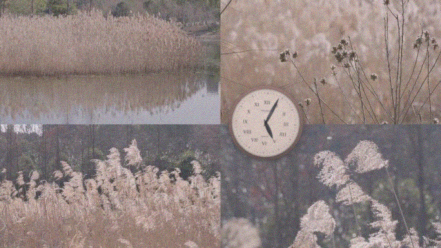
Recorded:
5,04
